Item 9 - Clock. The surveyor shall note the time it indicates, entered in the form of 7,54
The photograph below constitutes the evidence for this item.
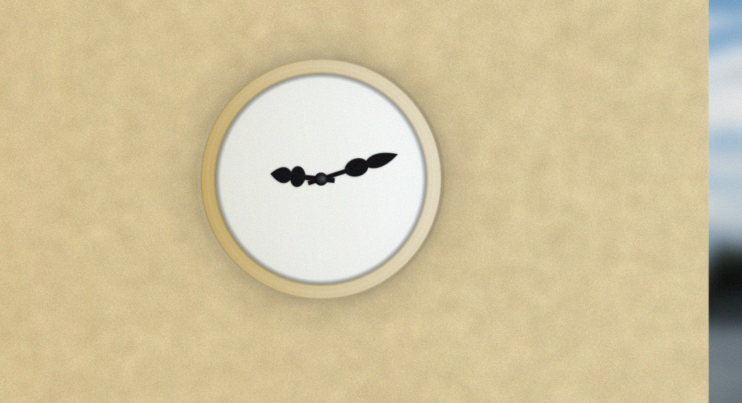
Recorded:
9,12
